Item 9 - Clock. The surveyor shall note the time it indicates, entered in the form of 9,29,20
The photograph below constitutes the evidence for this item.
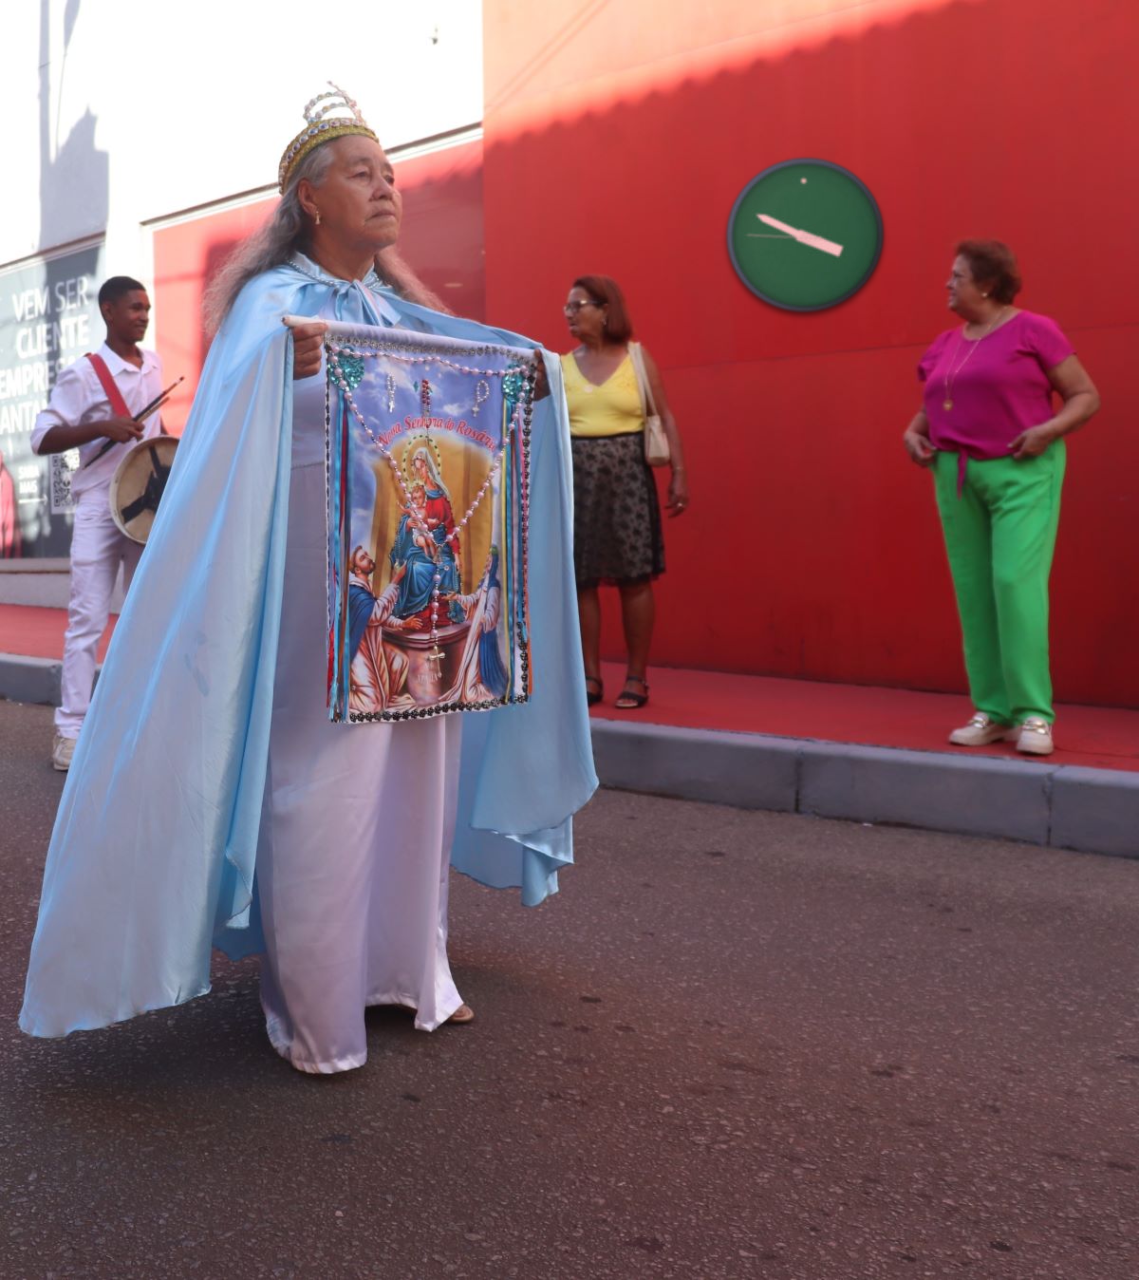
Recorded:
3,49,46
